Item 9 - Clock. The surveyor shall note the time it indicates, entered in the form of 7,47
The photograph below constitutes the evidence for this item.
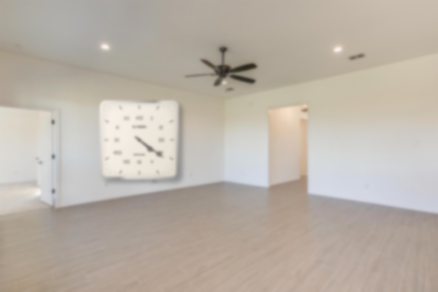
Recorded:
4,21
